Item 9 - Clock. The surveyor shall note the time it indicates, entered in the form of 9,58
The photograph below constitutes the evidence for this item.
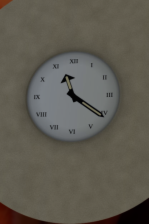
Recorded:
11,21
